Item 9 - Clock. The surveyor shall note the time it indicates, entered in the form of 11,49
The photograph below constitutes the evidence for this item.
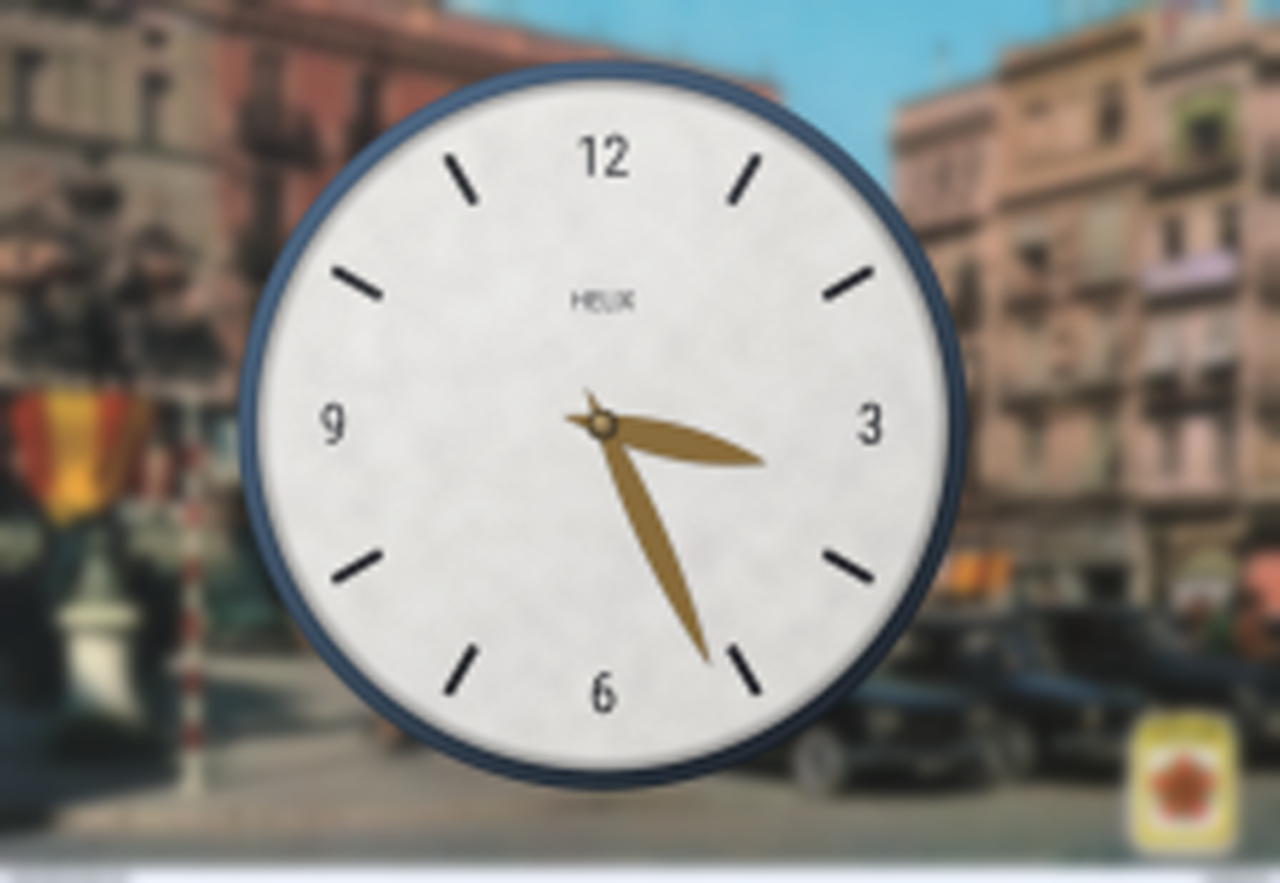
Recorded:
3,26
